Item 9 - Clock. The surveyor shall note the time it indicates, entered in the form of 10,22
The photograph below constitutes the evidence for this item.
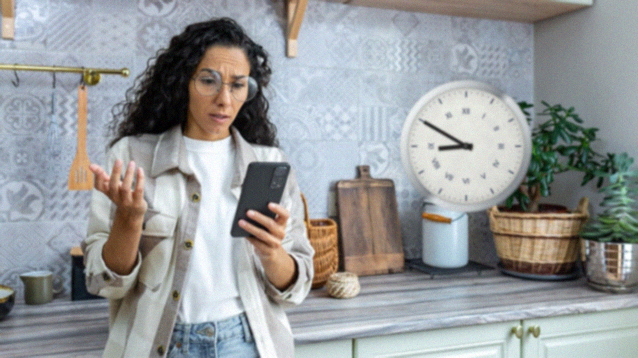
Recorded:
8,50
